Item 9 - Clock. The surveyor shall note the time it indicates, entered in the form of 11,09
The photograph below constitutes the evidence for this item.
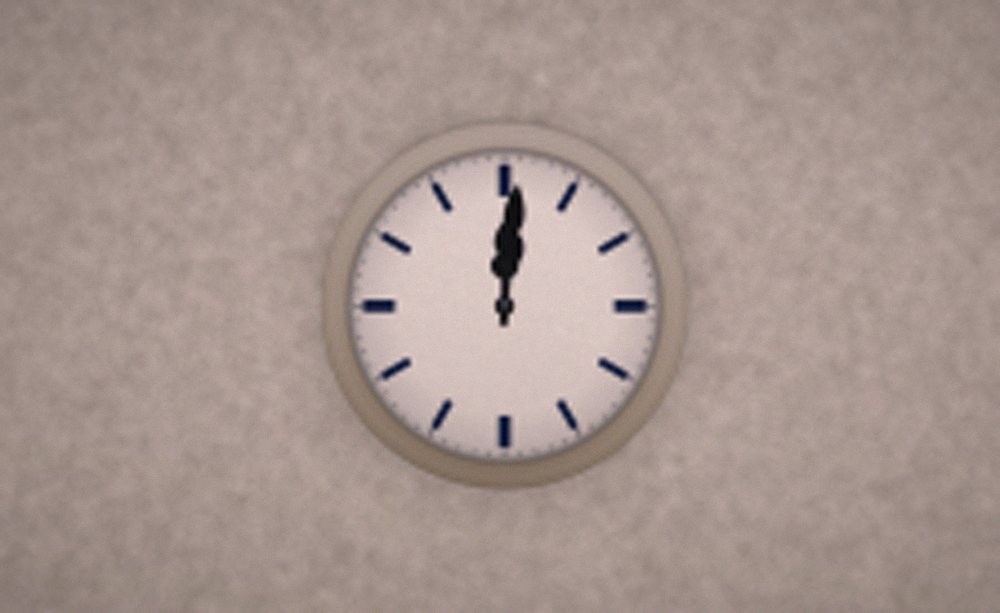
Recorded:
12,01
